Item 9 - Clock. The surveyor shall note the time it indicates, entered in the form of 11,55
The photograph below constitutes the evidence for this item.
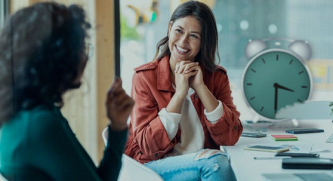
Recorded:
3,30
